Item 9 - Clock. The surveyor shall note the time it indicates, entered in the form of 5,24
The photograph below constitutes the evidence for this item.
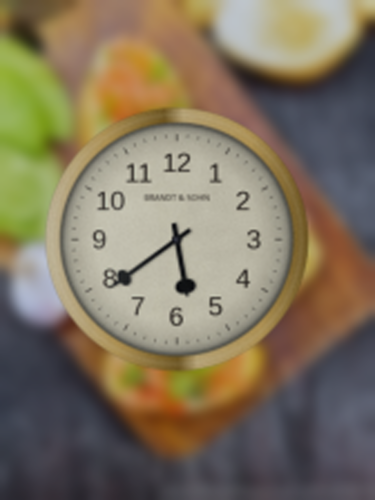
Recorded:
5,39
